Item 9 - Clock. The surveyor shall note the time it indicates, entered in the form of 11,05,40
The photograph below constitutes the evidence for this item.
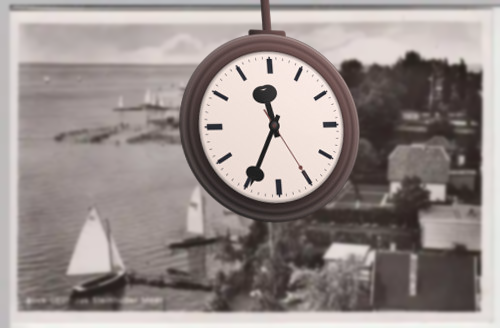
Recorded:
11,34,25
